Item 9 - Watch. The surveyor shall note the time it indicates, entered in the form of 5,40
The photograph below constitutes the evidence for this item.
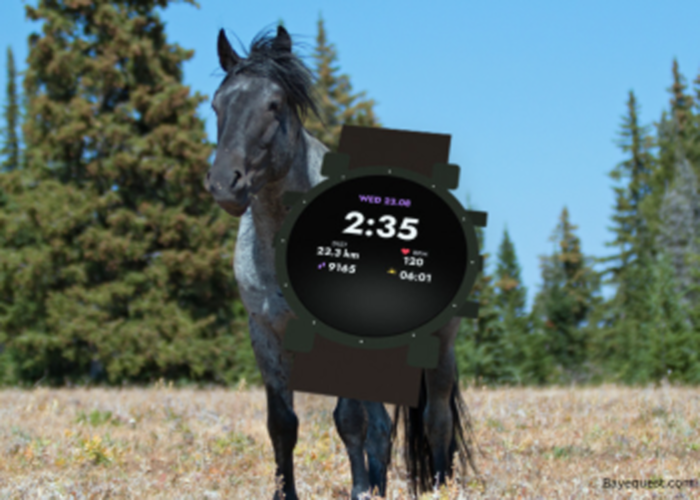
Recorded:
2,35
